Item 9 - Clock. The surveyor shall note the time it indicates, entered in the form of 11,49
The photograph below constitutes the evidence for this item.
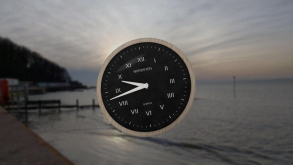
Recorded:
9,43
